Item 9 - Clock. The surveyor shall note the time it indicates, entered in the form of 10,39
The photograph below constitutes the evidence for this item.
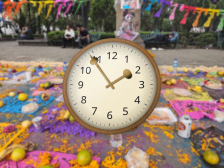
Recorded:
1,54
